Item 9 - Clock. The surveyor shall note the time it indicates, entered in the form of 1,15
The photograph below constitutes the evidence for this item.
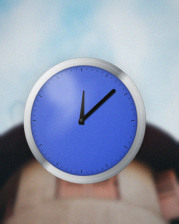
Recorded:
12,08
